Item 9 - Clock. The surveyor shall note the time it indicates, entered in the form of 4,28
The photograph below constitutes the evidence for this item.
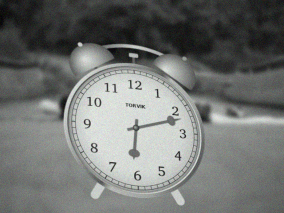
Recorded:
6,12
